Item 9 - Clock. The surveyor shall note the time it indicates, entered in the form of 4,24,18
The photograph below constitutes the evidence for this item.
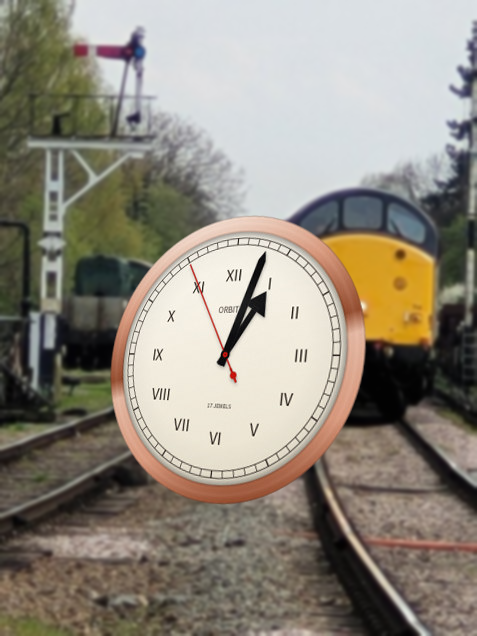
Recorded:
1,02,55
